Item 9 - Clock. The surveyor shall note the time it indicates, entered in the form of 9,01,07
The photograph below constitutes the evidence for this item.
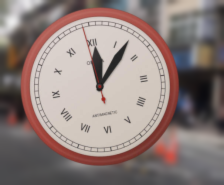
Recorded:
12,06,59
